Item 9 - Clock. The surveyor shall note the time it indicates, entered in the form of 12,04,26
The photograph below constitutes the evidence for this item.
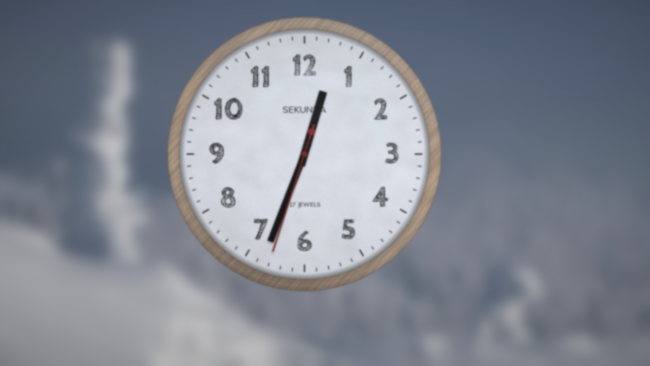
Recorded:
12,33,33
